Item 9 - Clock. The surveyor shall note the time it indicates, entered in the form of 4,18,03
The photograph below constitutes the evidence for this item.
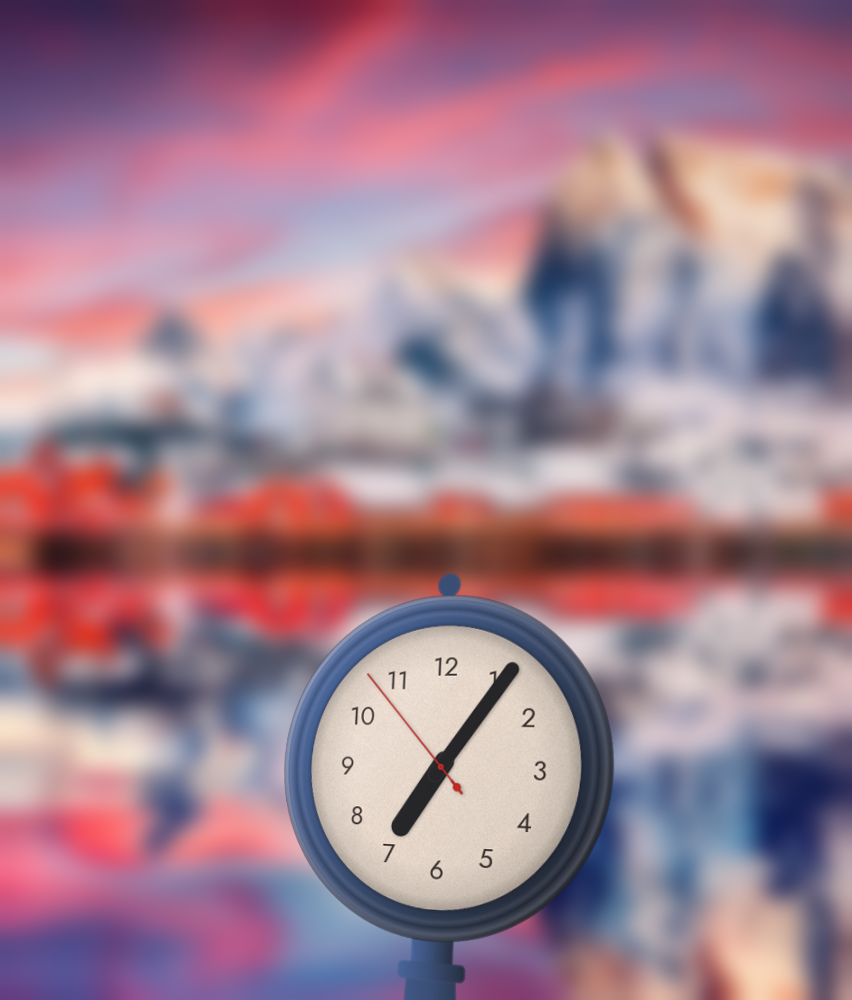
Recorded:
7,05,53
